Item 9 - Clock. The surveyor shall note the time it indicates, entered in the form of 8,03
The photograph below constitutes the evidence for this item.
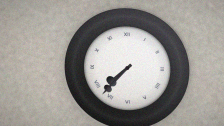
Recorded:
7,37
